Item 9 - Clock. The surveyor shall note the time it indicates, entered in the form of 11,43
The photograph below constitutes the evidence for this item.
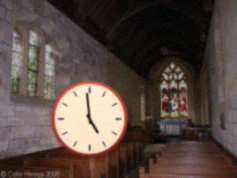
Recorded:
4,59
